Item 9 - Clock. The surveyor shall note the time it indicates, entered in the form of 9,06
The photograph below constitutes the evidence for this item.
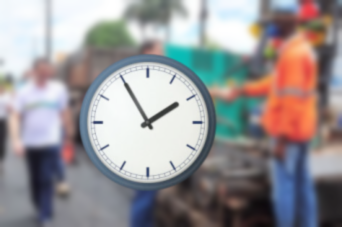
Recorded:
1,55
